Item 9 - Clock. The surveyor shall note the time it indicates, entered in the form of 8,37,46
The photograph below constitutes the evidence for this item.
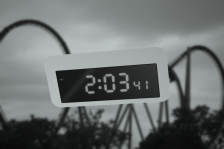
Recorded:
2,03,41
